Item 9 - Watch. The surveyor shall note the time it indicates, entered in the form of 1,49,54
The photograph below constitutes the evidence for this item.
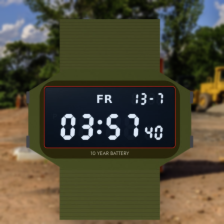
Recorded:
3,57,40
